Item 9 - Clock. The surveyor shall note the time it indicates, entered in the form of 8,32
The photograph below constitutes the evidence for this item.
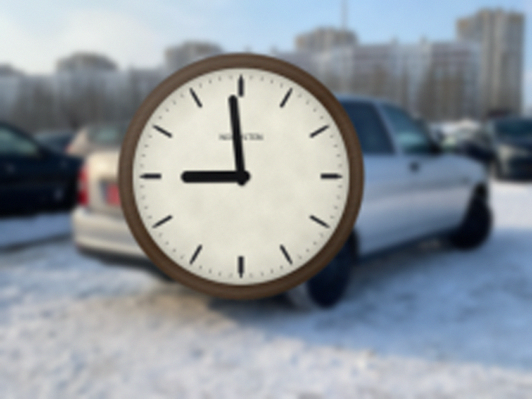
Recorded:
8,59
